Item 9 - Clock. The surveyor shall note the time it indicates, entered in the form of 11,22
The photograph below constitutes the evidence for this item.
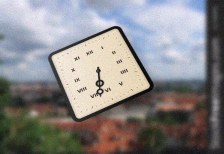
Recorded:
6,33
